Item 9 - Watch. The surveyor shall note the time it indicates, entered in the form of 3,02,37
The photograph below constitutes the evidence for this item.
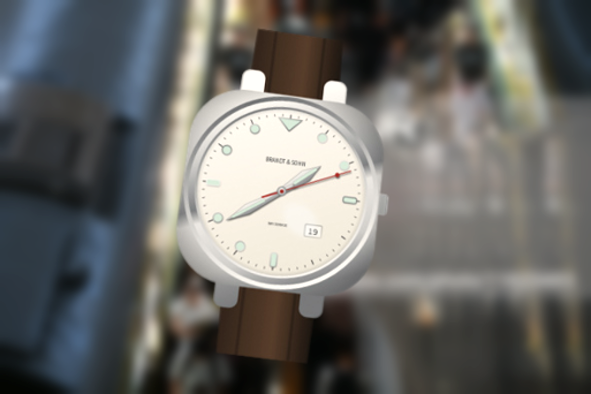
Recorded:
1,39,11
